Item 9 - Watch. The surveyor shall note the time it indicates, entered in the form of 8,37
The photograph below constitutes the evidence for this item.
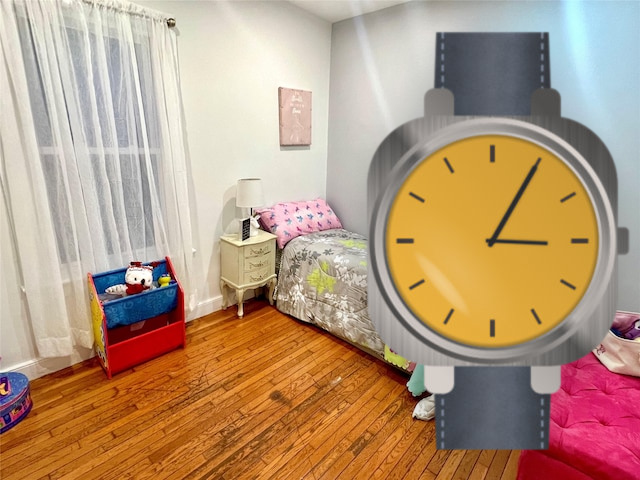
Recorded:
3,05
